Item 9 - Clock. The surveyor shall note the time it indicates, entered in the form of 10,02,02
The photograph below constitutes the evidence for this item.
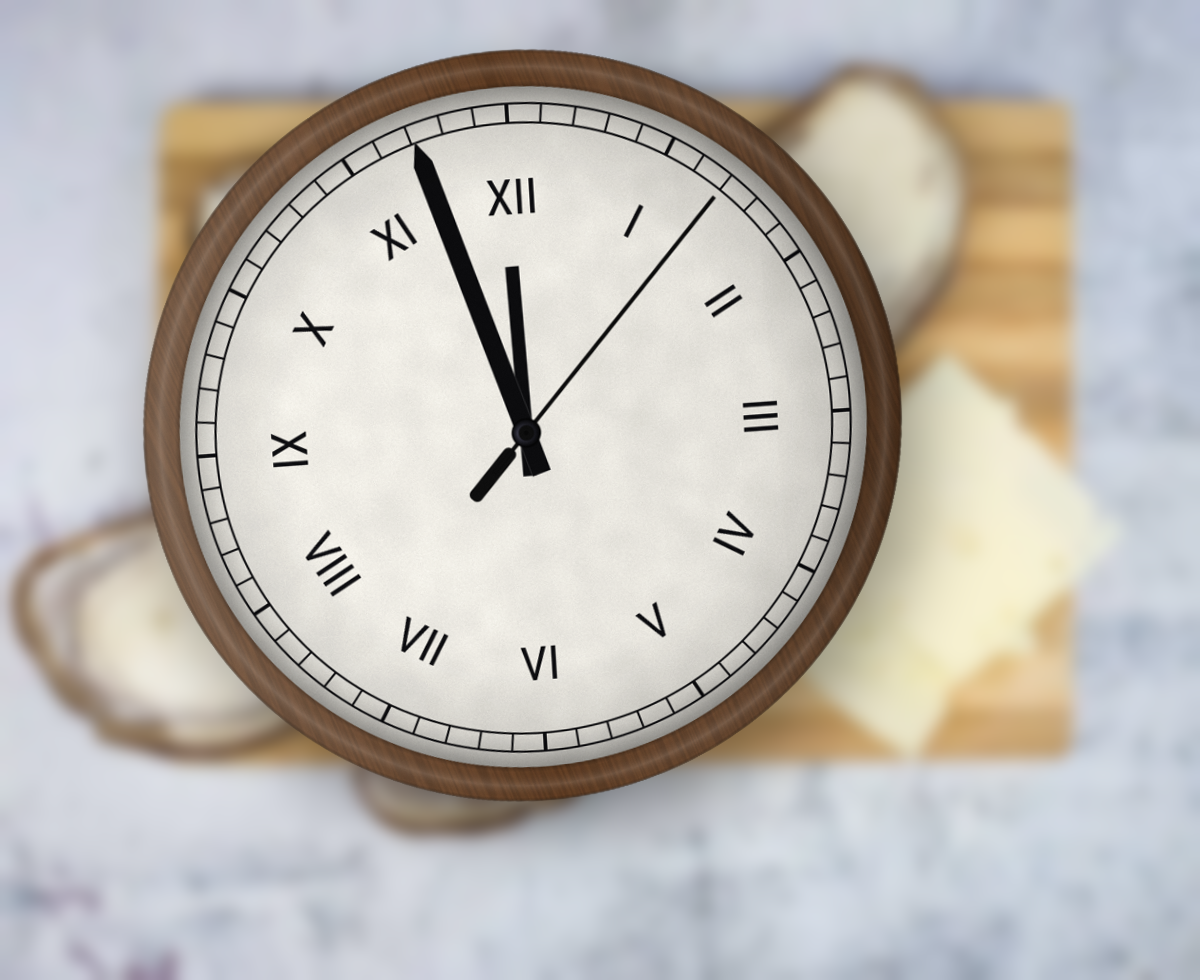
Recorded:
11,57,07
